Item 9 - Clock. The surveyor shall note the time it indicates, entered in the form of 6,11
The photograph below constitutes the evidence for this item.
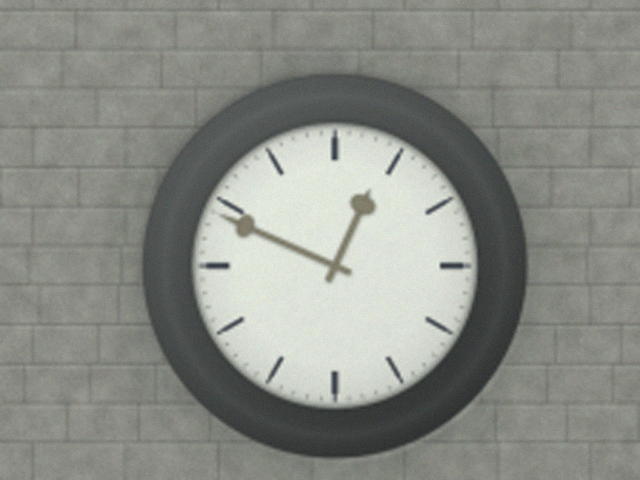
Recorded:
12,49
